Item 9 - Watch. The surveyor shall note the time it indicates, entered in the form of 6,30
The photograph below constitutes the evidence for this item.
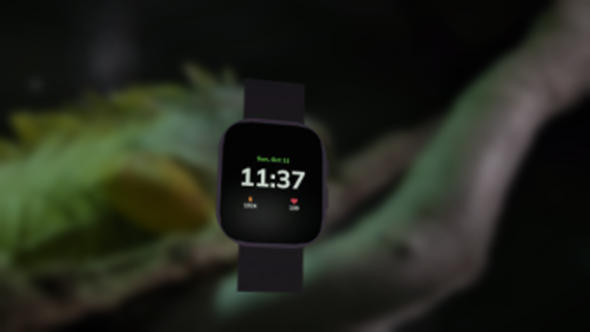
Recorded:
11,37
